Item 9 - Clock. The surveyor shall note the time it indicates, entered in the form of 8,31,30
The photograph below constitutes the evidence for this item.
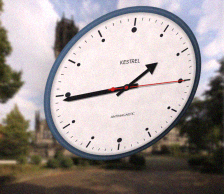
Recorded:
1,44,15
